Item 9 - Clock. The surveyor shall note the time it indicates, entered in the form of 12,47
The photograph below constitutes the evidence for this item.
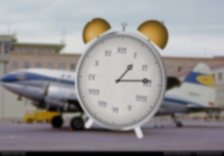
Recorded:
1,14
